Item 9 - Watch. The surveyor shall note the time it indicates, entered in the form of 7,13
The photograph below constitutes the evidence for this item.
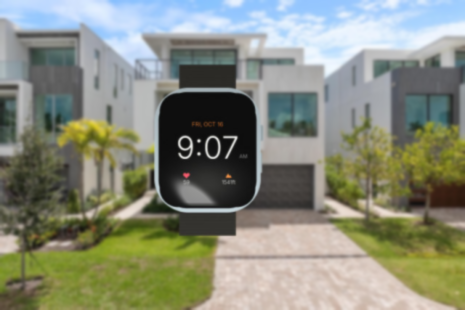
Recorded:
9,07
